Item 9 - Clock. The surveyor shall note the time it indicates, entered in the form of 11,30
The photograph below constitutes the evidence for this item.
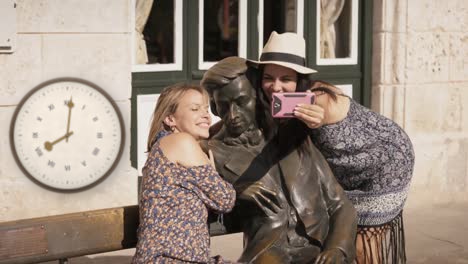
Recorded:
8,01
